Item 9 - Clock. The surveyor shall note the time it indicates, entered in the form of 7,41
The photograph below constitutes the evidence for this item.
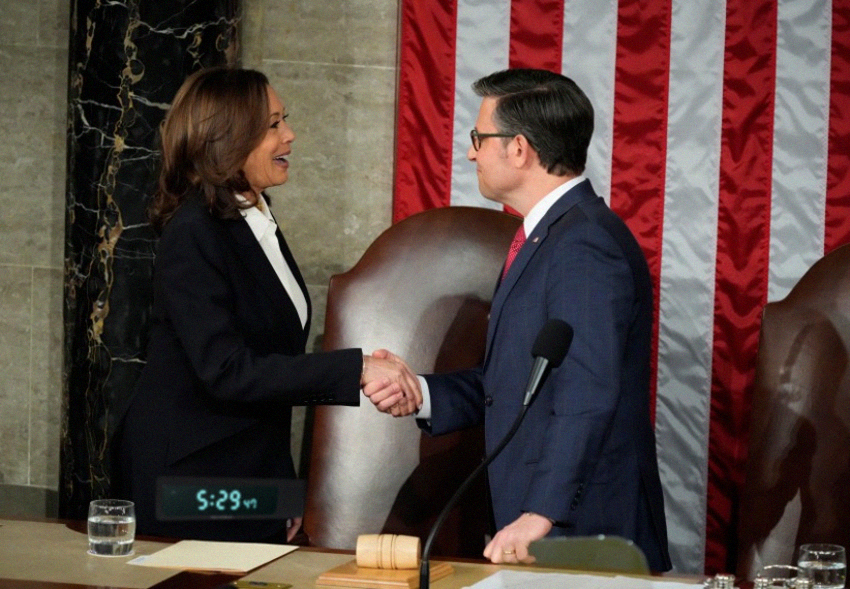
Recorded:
5,29
